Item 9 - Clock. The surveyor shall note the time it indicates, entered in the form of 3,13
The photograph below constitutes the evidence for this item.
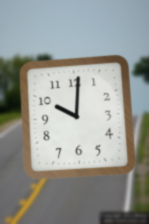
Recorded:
10,01
